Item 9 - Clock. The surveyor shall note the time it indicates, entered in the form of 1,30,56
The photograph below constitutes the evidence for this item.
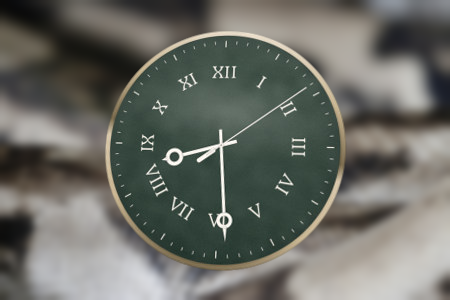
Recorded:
8,29,09
